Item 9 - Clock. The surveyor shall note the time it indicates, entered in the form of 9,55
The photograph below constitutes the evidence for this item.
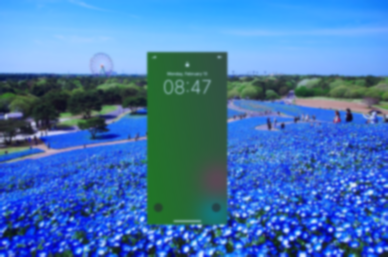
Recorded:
8,47
